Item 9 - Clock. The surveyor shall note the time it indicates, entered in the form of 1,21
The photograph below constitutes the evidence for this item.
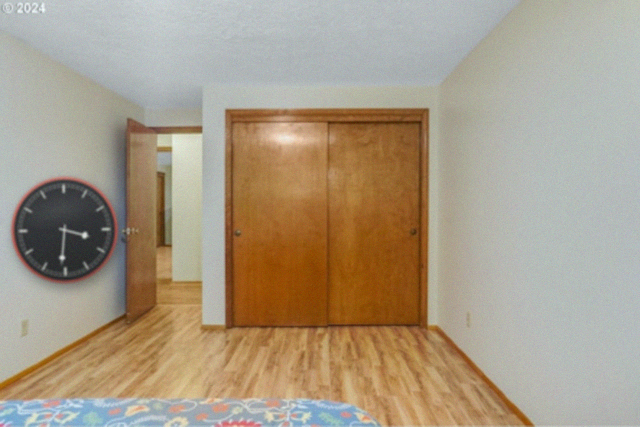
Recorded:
3,31
